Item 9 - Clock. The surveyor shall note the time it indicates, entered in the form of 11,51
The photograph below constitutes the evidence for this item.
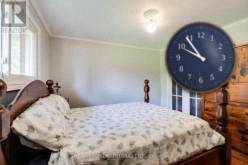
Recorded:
9,54
